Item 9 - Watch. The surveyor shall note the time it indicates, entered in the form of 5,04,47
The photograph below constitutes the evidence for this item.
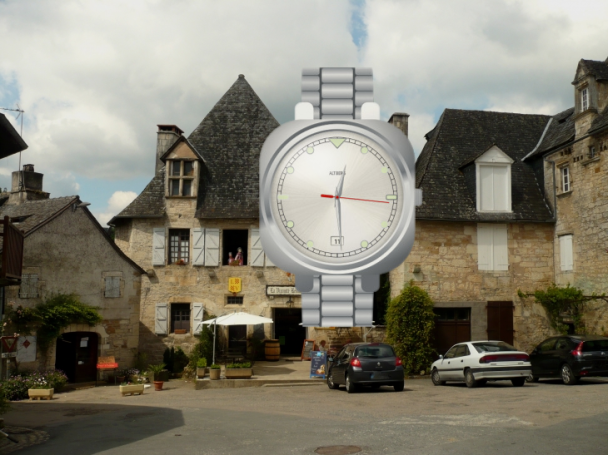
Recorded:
12,29,16
